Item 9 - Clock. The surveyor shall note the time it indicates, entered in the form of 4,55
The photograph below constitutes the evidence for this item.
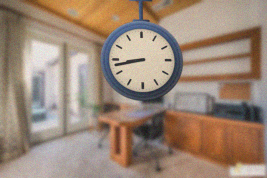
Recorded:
8,43
